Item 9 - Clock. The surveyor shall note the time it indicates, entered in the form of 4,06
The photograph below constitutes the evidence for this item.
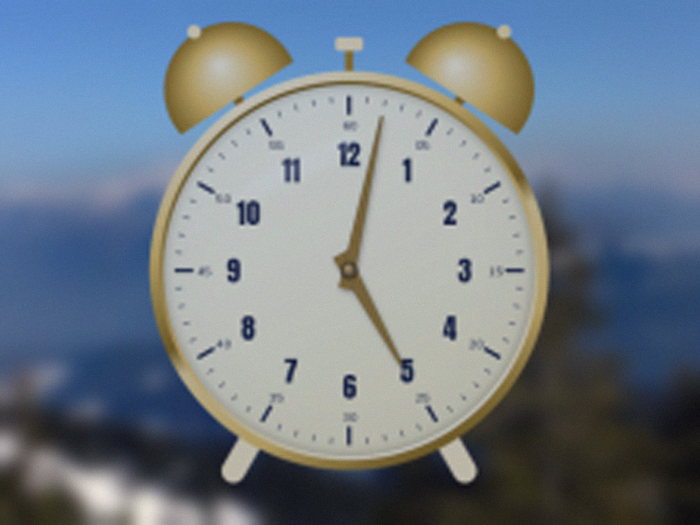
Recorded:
5,02
